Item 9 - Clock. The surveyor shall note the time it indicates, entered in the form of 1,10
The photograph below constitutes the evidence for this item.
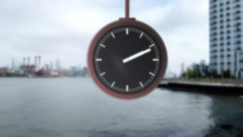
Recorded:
2,11
